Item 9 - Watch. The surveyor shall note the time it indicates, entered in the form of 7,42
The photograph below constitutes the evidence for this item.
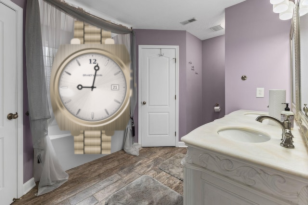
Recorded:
9,02
